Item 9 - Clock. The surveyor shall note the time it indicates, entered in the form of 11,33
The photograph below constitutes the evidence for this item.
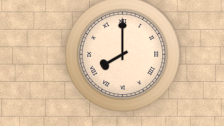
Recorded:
8,00
